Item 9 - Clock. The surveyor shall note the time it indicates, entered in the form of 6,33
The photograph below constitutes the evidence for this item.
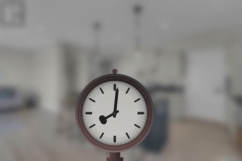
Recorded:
8,01
